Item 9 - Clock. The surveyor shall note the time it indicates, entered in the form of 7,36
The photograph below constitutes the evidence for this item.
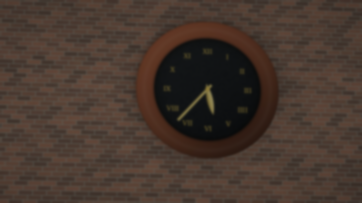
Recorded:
5,37
